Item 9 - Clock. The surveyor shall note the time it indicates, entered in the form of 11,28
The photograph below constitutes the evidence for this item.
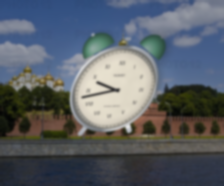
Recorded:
9,43
